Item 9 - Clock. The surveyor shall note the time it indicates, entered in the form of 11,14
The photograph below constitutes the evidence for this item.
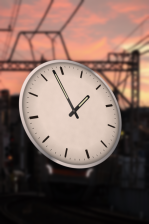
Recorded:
1,58
